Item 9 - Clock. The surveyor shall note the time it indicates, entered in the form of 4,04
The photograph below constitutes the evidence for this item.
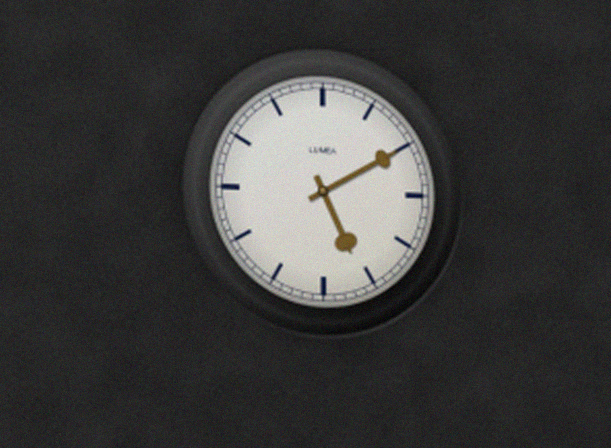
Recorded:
5,10
